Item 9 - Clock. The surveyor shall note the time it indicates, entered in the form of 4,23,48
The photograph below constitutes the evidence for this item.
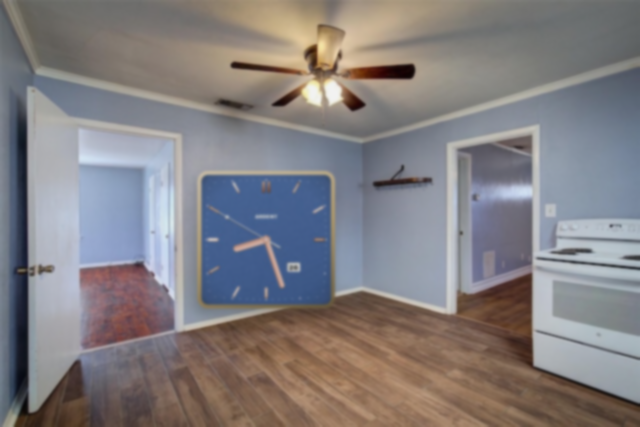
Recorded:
8,26,50
